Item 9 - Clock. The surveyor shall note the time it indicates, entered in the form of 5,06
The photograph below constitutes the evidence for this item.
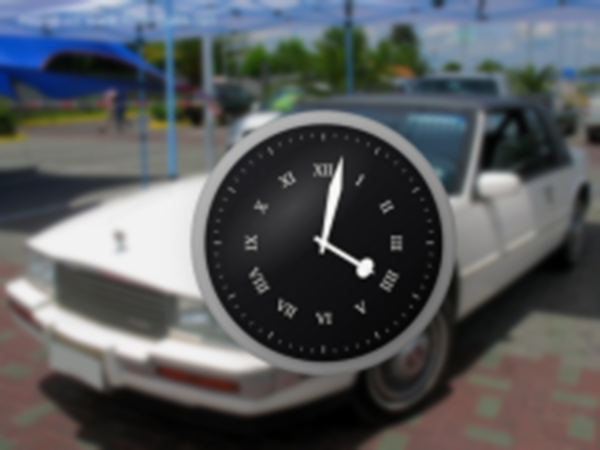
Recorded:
4,02
